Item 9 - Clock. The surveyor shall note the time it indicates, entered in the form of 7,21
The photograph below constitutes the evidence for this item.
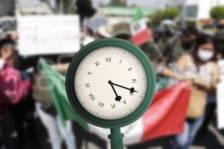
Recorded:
5,19
